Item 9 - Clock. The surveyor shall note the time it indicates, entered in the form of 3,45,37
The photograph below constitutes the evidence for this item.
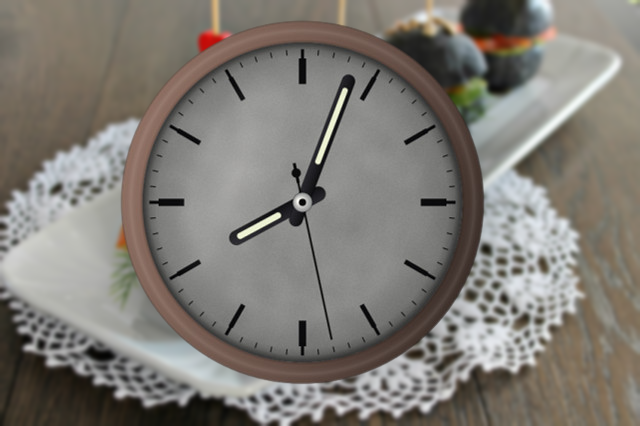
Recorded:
8,03,28
